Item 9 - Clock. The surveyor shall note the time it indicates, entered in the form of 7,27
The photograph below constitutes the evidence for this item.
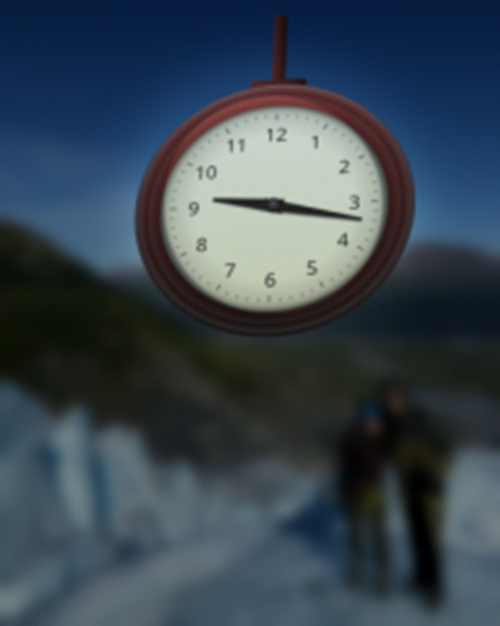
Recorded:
9,17
